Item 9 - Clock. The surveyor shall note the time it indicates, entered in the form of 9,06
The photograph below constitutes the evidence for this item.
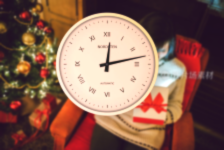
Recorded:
12,13
